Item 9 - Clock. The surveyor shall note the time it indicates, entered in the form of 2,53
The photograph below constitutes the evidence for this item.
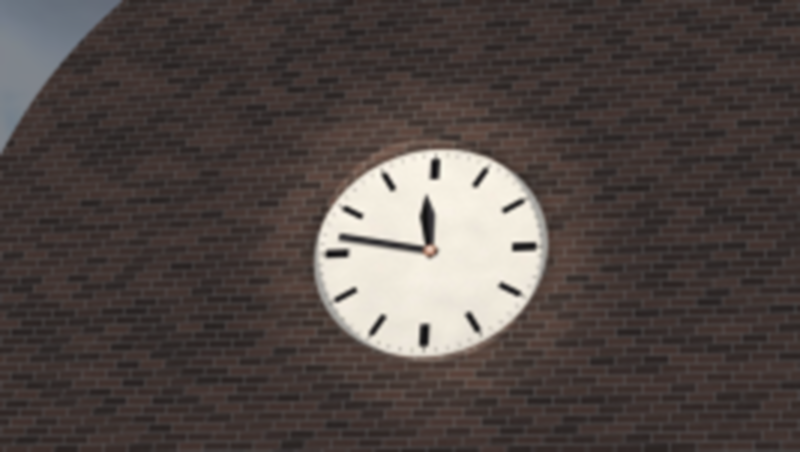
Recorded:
11,47
